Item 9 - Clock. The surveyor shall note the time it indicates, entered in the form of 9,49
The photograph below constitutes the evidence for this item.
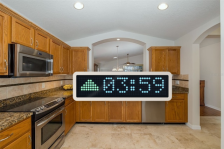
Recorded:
3,59
